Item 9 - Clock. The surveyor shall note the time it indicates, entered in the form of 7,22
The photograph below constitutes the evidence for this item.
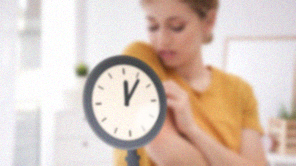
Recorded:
12,06
